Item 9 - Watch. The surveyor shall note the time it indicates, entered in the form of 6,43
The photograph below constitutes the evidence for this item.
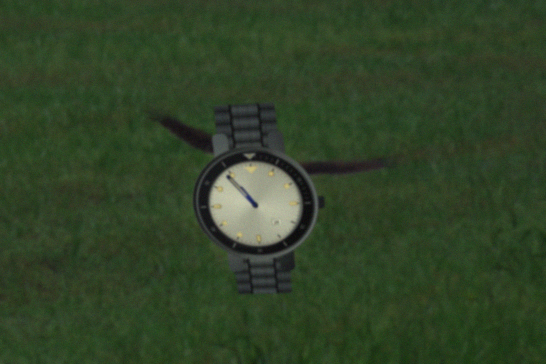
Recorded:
10,54
